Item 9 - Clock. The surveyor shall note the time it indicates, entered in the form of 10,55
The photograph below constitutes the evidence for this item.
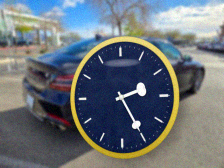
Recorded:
2,25
